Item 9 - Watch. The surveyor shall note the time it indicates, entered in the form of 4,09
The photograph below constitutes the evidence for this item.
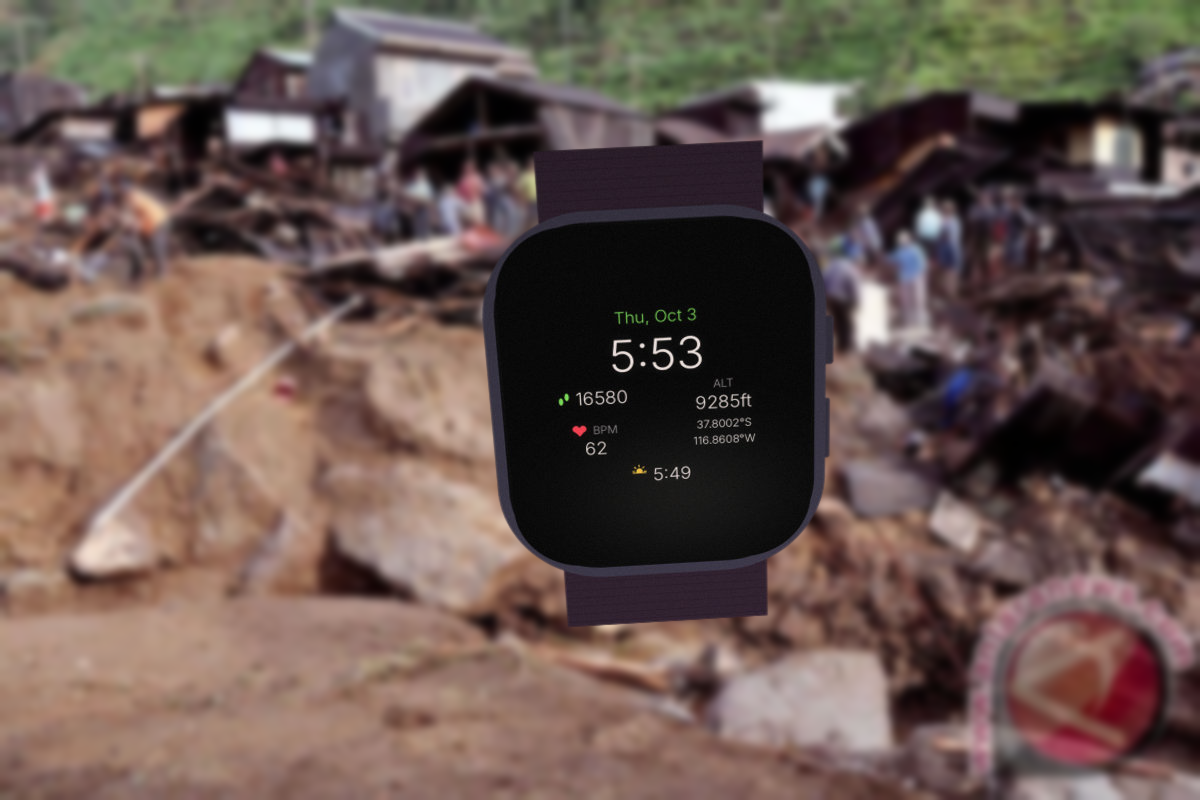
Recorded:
5,53
